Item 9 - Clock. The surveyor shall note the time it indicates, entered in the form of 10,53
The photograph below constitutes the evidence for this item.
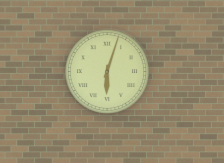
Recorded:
6,03
